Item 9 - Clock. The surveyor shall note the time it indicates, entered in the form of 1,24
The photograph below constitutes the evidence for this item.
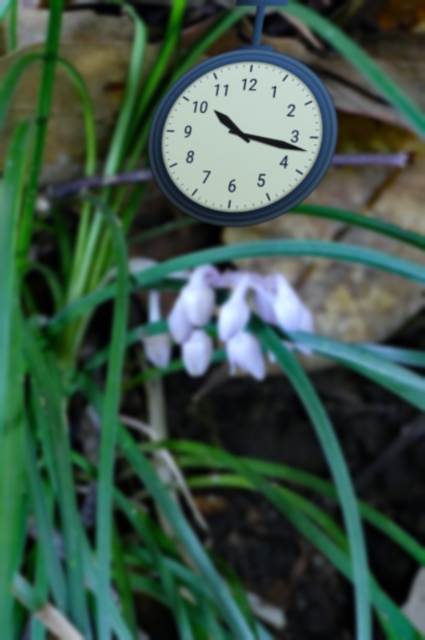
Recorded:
10,17
